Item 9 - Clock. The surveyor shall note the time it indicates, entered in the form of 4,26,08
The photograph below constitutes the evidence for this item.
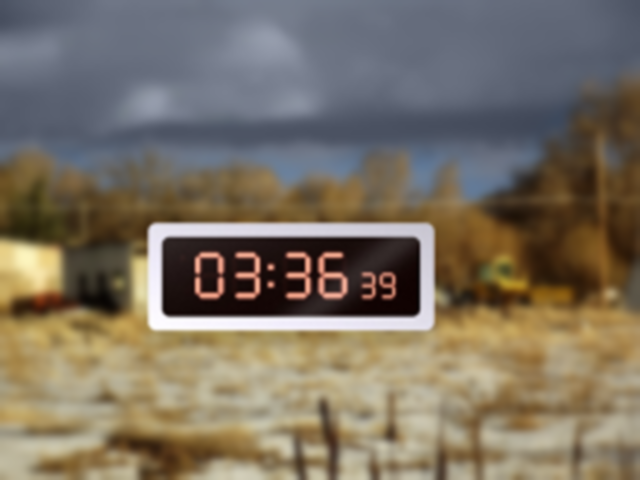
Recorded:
3,36,39
